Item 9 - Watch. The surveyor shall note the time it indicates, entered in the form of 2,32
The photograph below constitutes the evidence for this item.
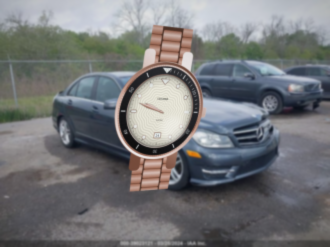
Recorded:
9,48
